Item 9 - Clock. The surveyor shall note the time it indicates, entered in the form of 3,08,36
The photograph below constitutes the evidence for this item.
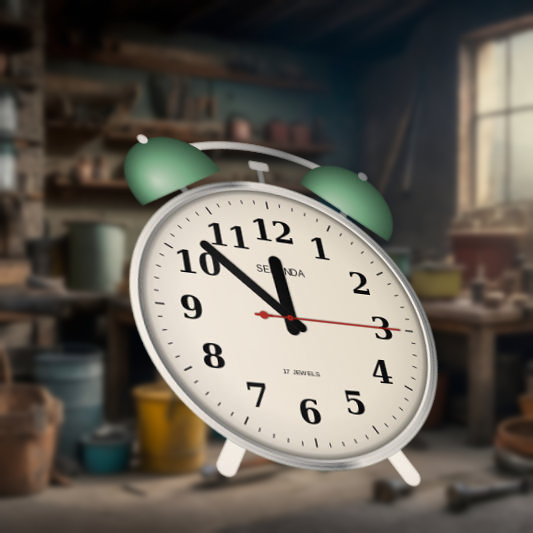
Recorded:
11,52,15
